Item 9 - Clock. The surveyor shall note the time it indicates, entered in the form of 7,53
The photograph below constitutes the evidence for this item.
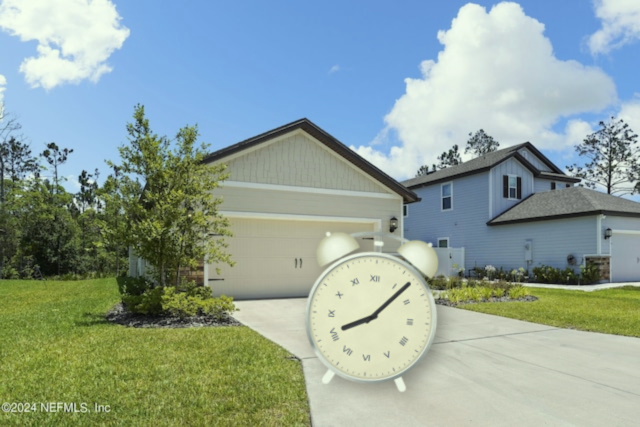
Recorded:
8,07
